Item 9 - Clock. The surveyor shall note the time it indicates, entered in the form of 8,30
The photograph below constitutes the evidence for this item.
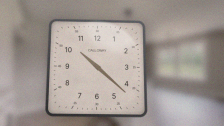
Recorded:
10,22
